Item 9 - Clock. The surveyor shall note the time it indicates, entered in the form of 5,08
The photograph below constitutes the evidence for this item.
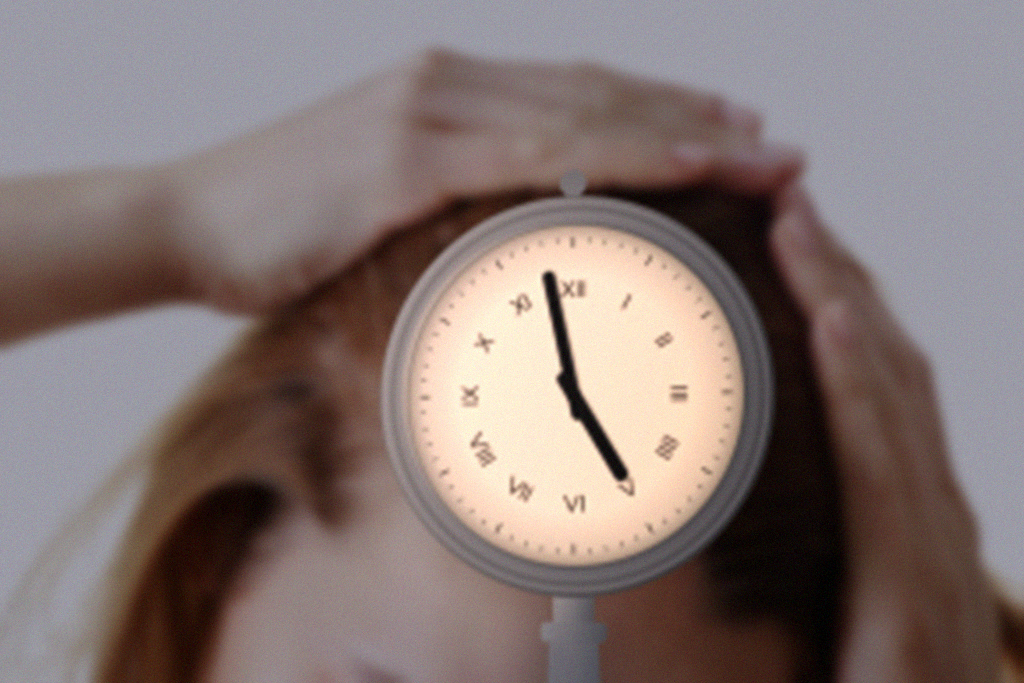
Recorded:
4,58
